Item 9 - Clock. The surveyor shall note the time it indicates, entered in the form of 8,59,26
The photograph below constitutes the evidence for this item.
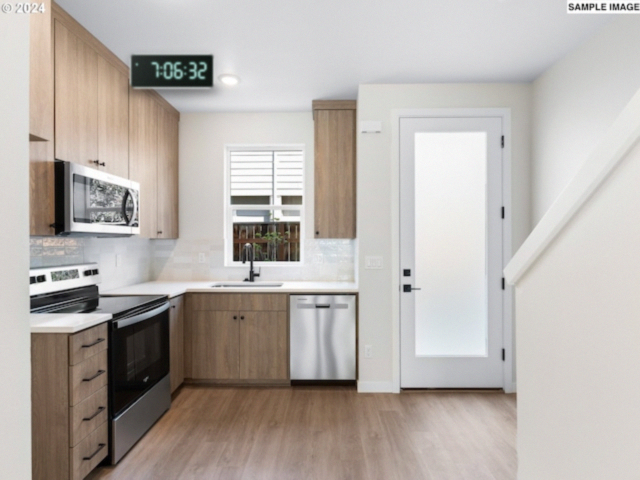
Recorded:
7,06,32
